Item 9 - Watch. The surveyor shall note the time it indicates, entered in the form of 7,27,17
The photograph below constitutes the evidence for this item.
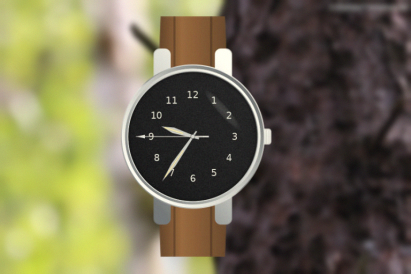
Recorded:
9,35,45
